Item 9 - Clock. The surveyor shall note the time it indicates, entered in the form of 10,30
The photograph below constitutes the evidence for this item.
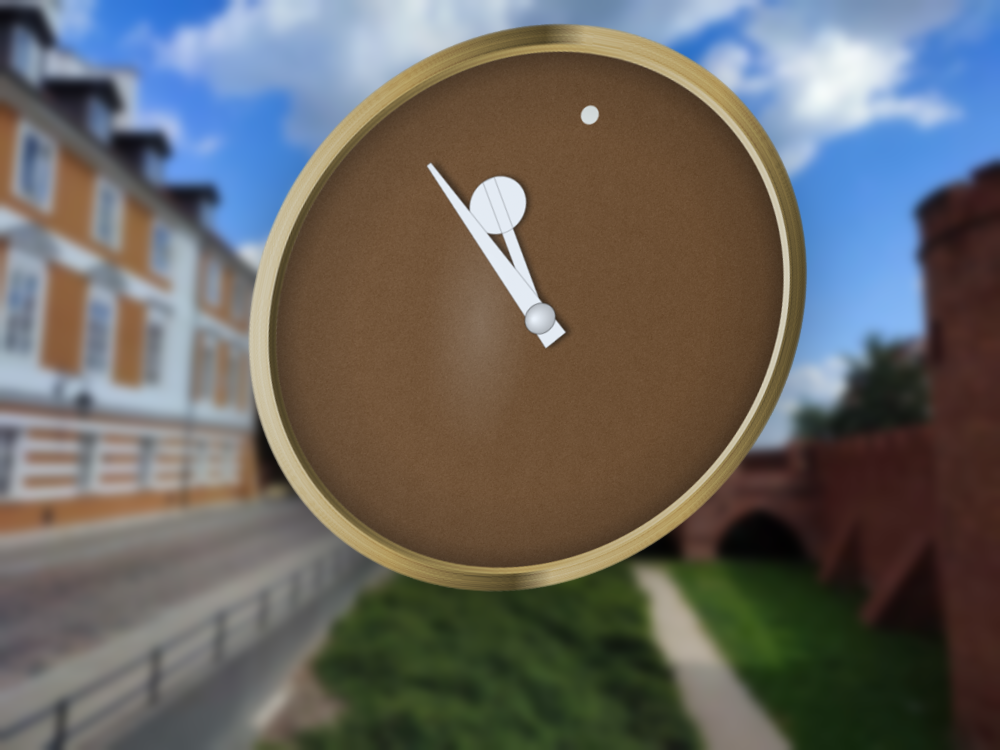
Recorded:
10,52
